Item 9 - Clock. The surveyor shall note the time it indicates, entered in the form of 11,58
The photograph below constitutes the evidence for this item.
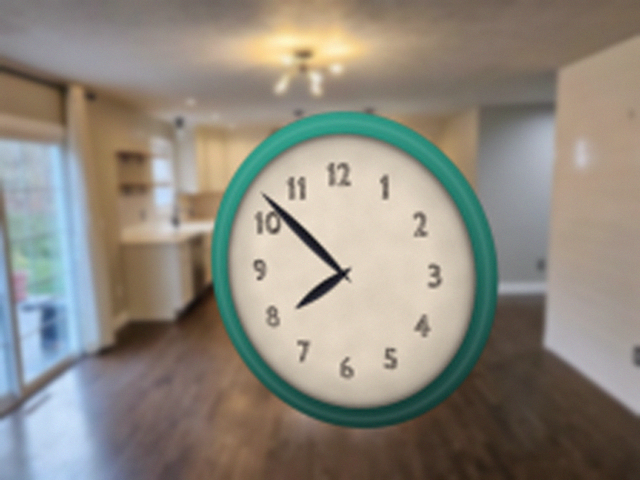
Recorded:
7,52
